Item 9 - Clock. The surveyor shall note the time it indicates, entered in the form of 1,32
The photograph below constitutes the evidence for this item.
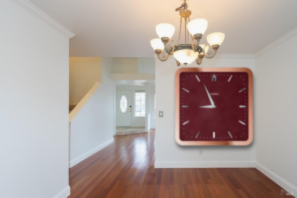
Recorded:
8,56
